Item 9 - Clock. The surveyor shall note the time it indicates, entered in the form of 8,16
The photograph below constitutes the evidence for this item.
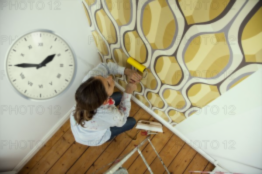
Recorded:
1,45
